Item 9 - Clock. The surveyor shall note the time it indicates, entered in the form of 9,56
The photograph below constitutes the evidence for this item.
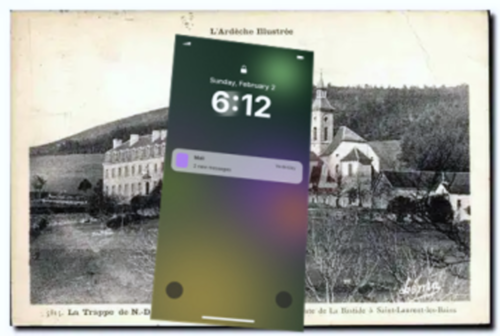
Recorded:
6,12
